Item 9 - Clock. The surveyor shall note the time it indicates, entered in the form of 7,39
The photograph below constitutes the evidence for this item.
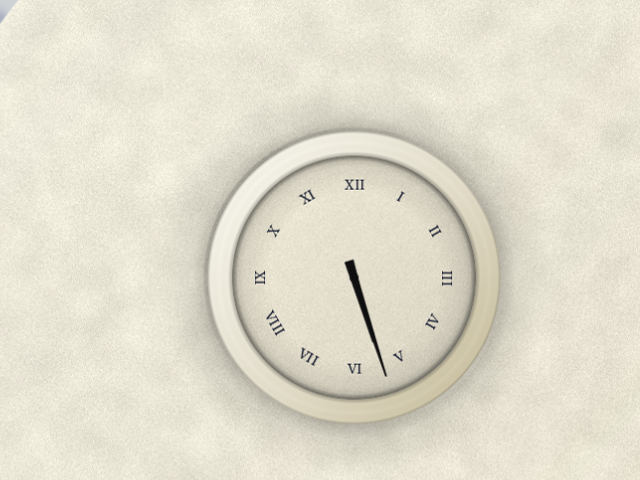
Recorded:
5,27
